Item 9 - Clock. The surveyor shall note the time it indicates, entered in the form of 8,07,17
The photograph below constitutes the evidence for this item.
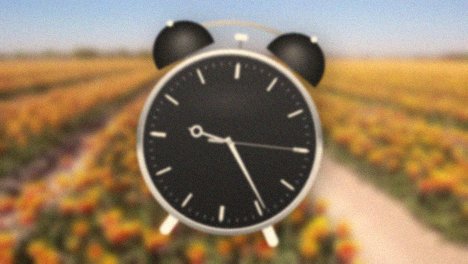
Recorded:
9,24,15
